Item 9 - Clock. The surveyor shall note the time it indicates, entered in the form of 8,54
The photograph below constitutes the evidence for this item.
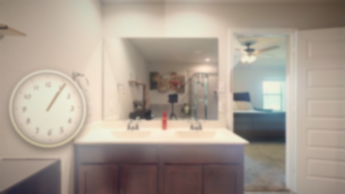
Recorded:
1,06
